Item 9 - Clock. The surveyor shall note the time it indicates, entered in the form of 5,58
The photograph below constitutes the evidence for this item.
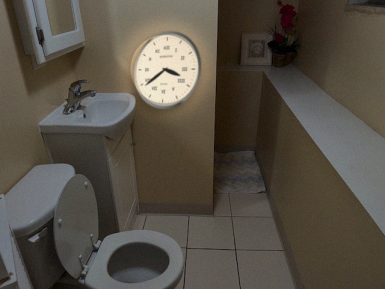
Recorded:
3,39
